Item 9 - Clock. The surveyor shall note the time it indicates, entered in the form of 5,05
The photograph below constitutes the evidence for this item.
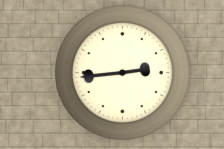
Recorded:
2,44
